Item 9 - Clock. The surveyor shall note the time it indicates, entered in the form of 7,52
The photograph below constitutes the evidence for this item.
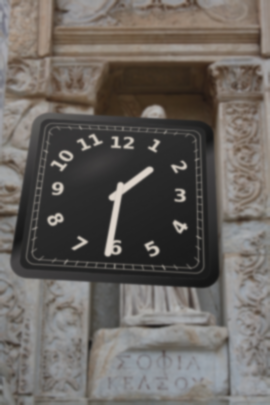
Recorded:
1,31
